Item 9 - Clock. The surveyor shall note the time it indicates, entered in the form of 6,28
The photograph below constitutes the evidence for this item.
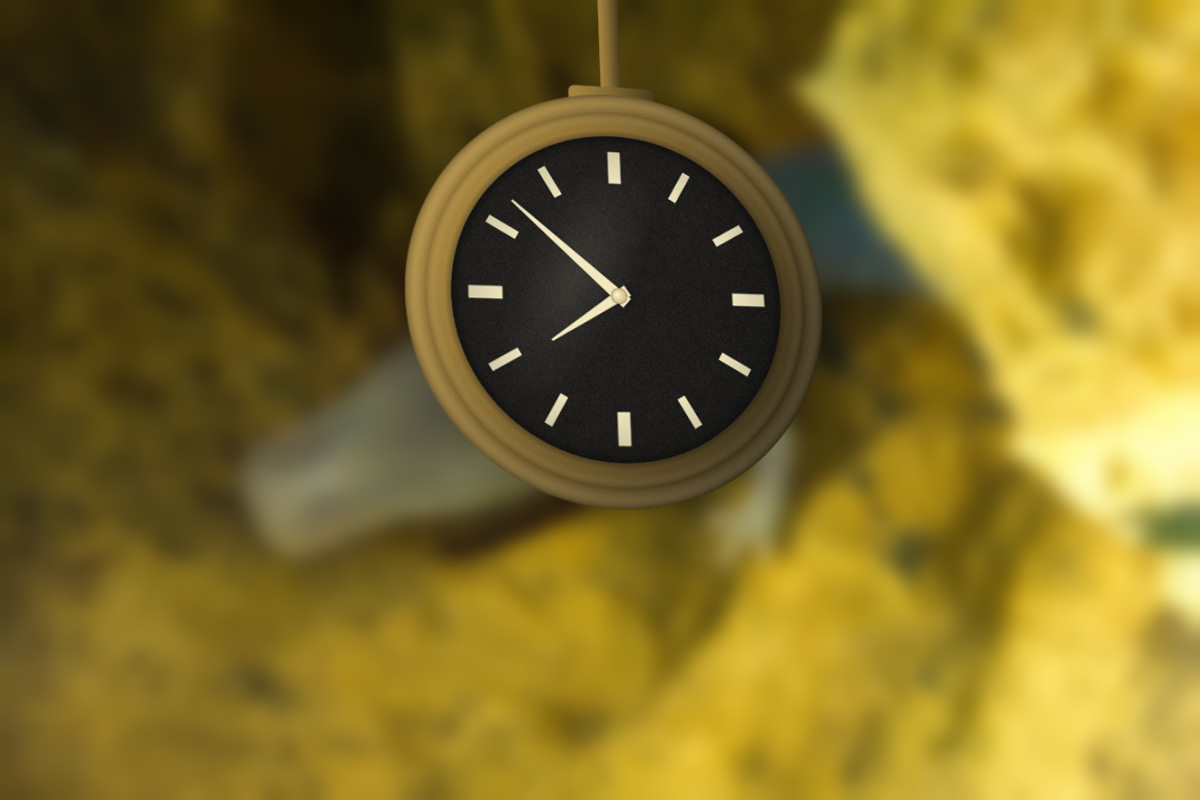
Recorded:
7,52
